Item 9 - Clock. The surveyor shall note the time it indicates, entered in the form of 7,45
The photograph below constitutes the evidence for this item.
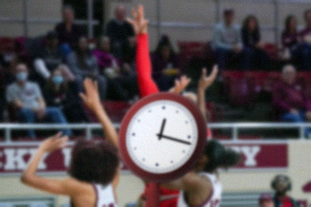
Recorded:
12,17
